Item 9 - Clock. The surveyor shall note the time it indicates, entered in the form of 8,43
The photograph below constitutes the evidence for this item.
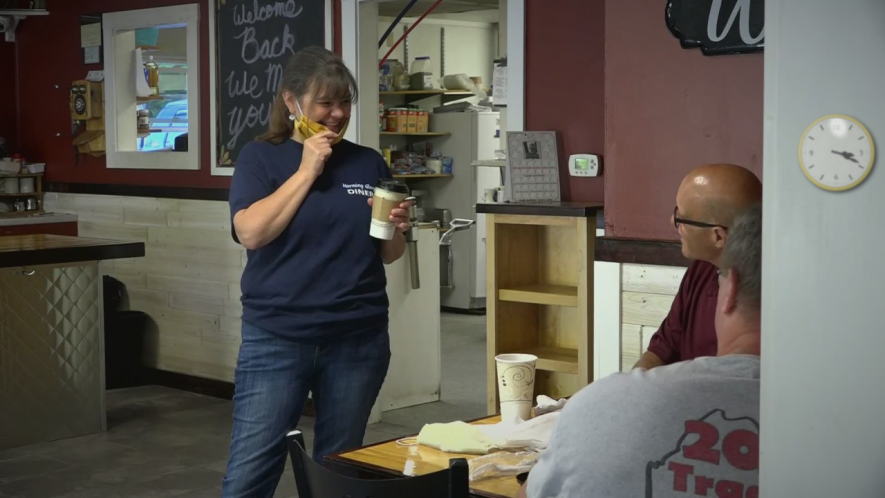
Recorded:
3,19
